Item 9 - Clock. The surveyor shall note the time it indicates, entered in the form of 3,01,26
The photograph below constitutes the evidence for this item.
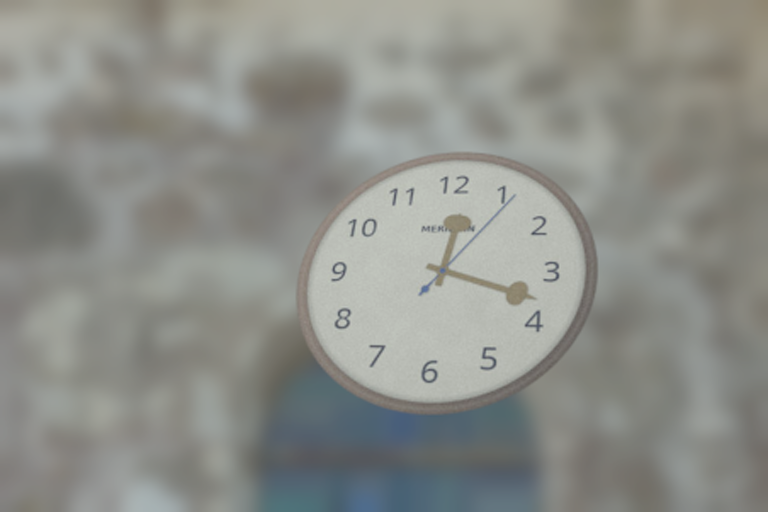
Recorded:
12,18,06
